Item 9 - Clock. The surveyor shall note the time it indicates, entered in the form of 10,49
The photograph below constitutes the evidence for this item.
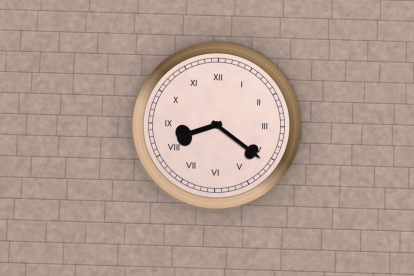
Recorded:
8,21
